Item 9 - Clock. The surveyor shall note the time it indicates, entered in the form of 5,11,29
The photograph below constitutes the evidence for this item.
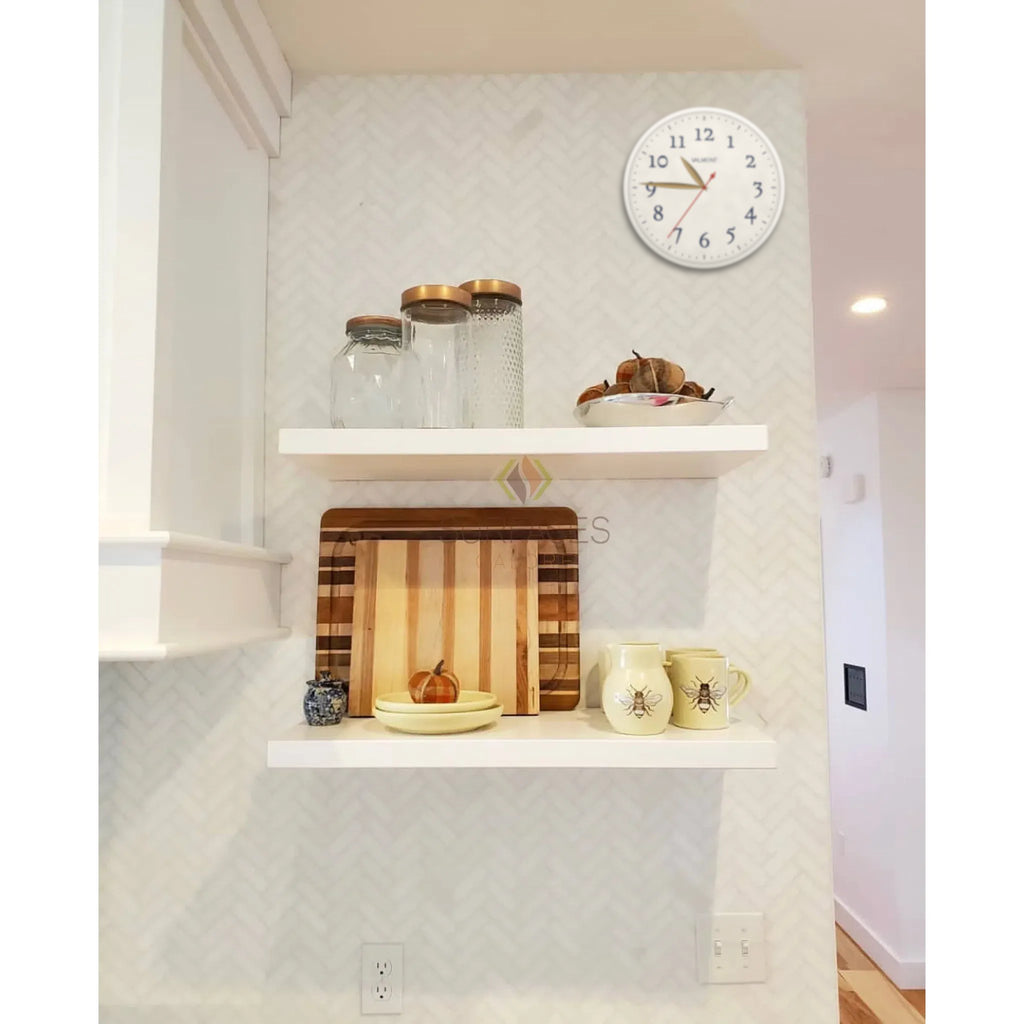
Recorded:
10,45,36
